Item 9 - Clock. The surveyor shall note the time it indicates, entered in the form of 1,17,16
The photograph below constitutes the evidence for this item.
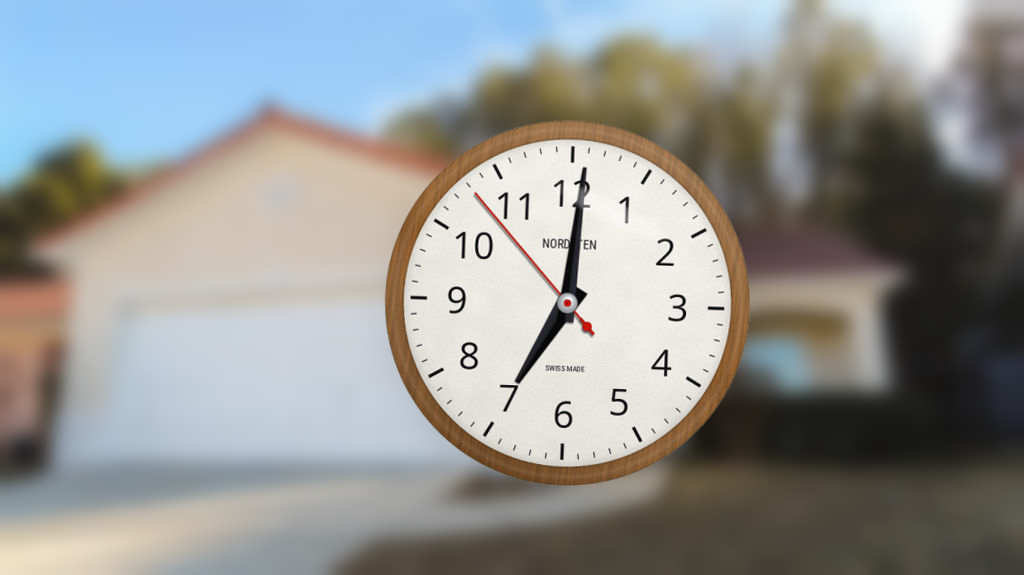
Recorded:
7,00,53
